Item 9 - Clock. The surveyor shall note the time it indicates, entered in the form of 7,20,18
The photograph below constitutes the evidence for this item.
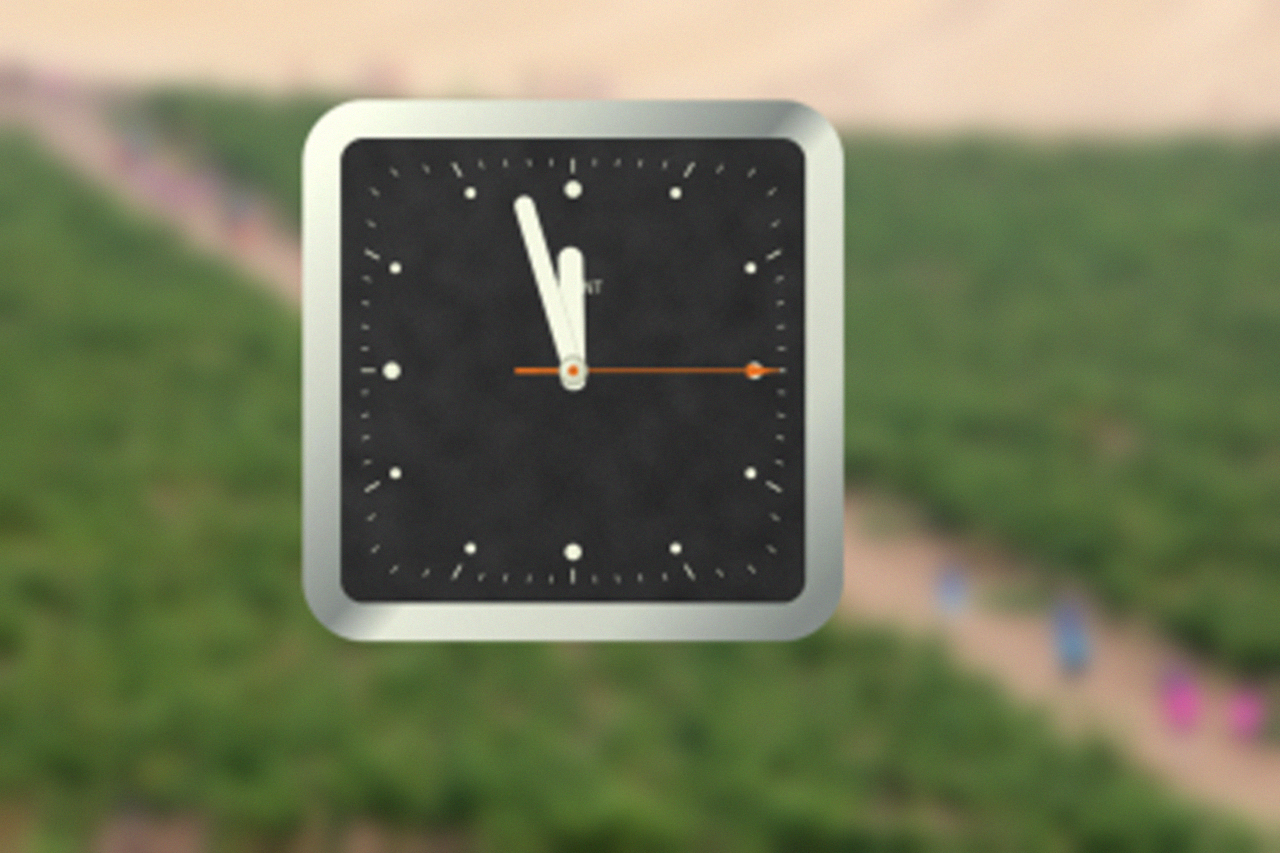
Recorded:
11,57,15
